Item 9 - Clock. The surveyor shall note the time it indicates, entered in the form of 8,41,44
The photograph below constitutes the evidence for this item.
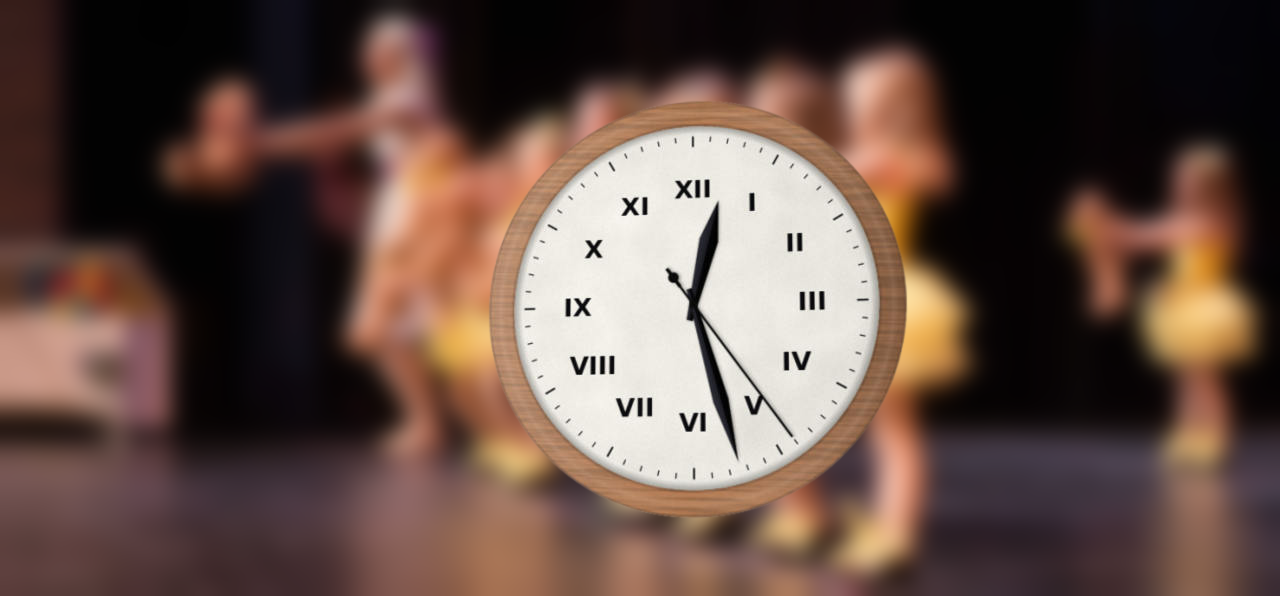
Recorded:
12,27,24
